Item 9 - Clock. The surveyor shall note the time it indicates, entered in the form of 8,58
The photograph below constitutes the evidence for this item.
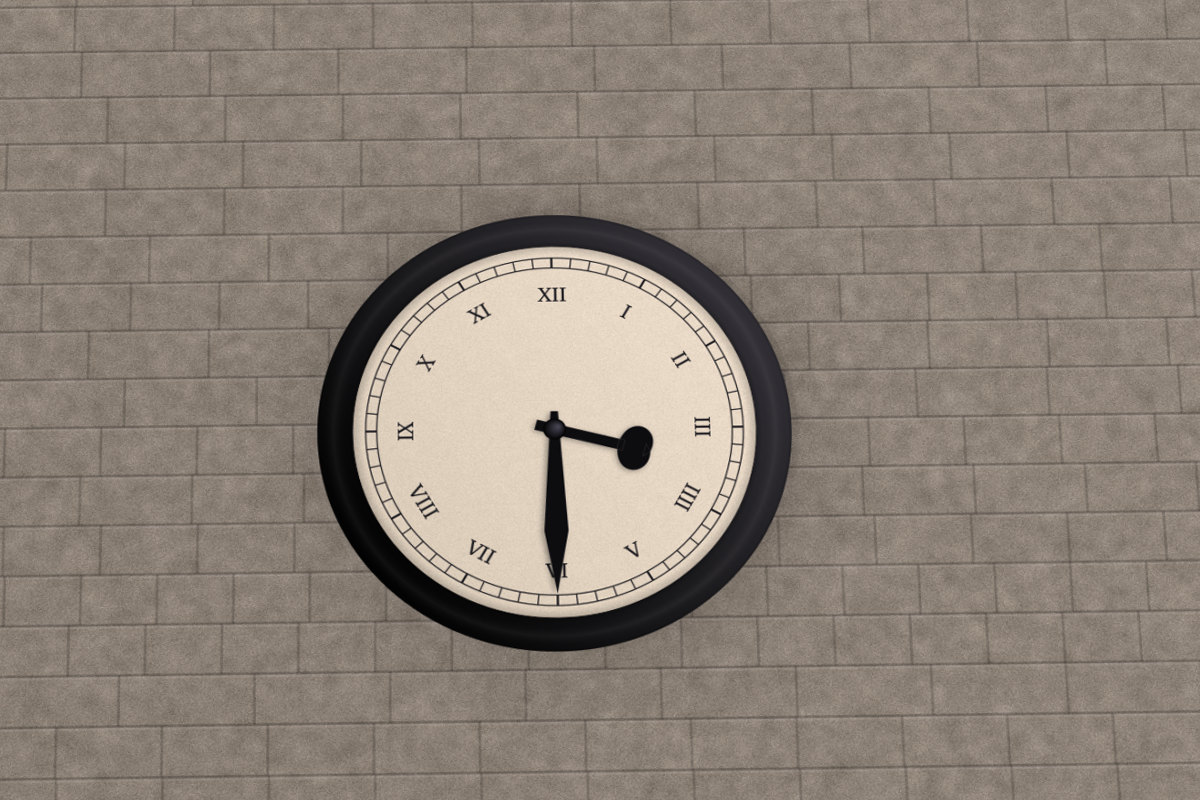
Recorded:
3,30
